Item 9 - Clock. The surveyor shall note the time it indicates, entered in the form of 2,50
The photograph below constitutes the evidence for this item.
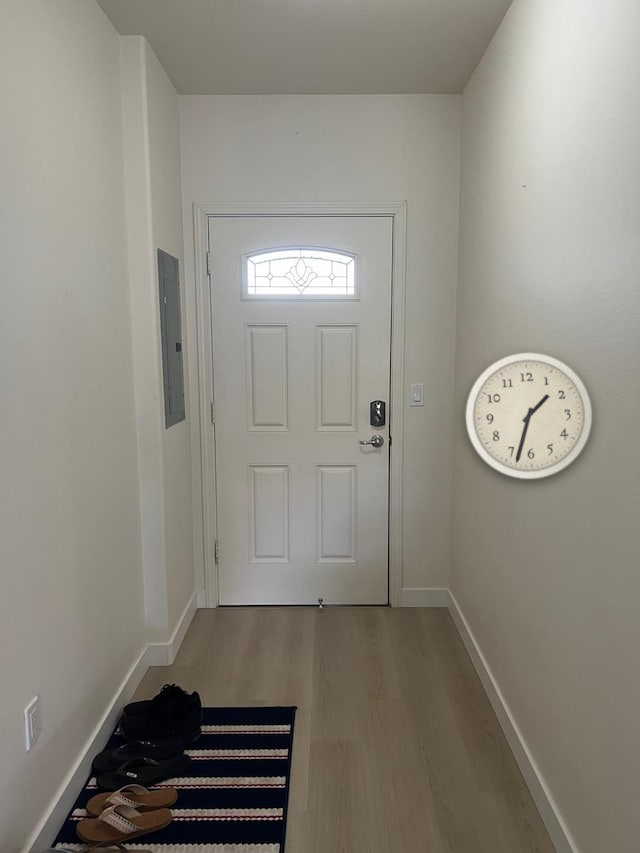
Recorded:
1,33
